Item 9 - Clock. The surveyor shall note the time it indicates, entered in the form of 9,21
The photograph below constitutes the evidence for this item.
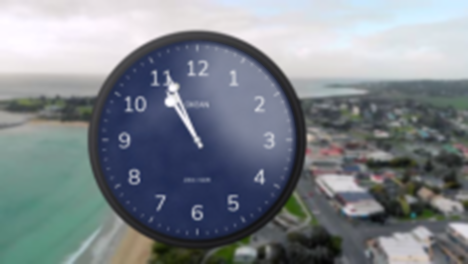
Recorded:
10,56
